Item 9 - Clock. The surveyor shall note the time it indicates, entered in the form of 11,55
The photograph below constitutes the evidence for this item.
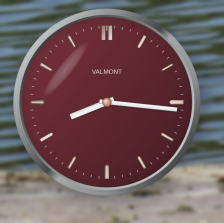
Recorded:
8,16
